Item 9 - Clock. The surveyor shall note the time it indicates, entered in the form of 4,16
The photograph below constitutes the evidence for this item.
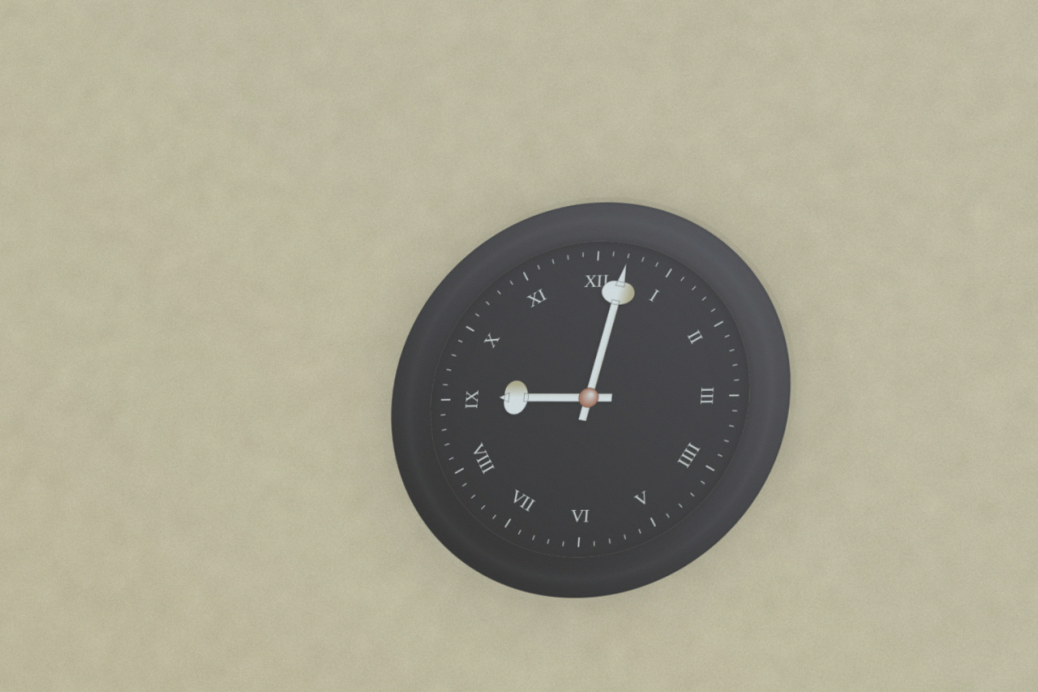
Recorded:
9,02
